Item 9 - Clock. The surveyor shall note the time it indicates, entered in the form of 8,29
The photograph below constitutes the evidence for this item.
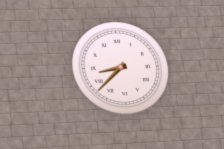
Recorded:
8,38
